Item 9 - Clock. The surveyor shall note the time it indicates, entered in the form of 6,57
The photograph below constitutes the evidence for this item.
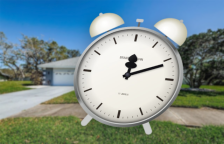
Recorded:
12,11
